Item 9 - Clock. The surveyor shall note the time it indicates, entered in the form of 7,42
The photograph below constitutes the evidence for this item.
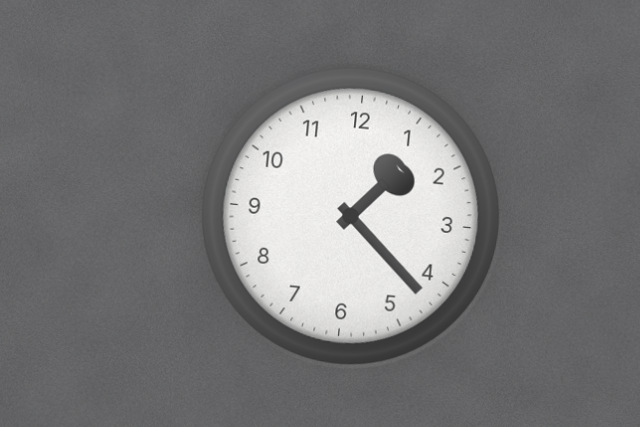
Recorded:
1,22
